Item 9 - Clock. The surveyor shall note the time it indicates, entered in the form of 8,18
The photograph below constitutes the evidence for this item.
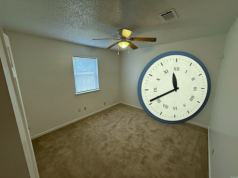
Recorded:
11,41
